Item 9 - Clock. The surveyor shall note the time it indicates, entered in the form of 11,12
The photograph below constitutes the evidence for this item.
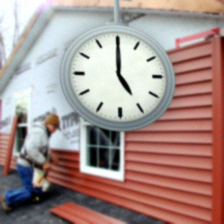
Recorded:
5,00
